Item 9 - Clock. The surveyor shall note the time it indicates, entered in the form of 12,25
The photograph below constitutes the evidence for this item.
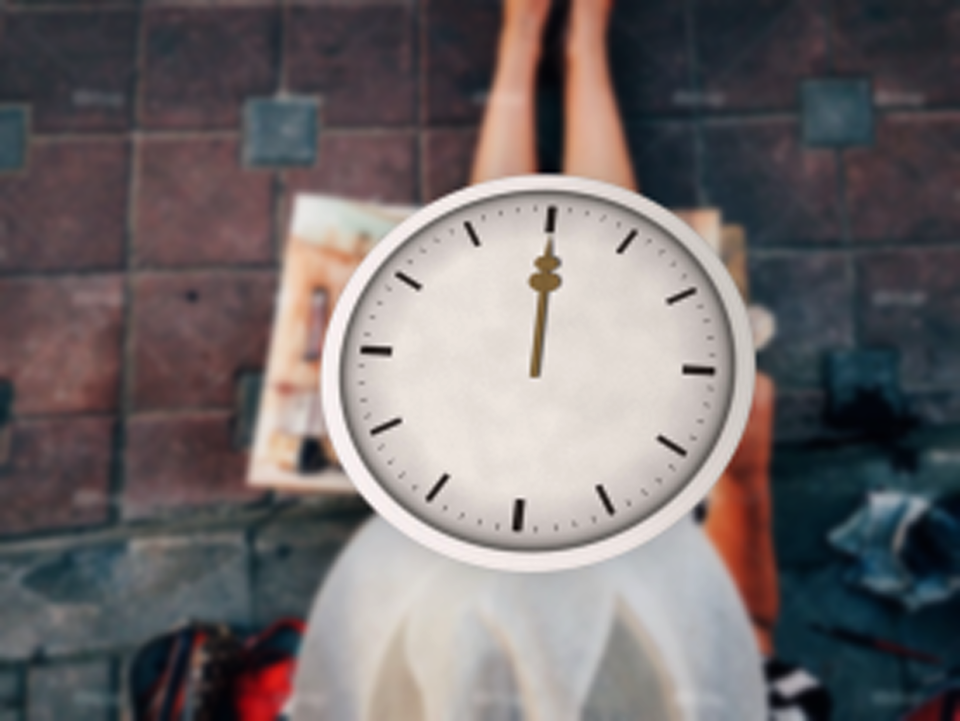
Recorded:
12,00
